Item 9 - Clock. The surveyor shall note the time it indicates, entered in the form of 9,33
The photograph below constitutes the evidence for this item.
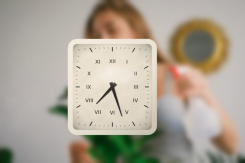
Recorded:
7,27
